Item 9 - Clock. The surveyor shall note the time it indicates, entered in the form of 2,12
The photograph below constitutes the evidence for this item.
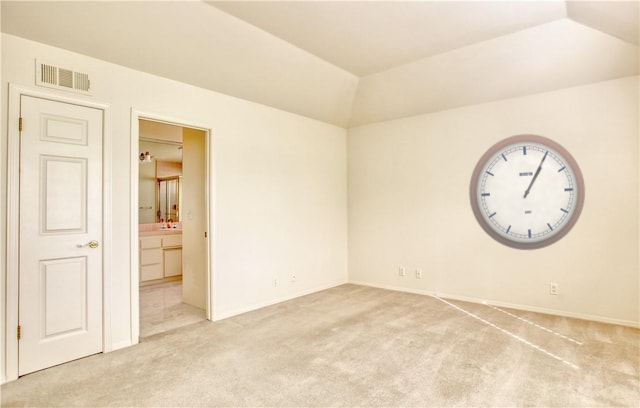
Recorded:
1,05
